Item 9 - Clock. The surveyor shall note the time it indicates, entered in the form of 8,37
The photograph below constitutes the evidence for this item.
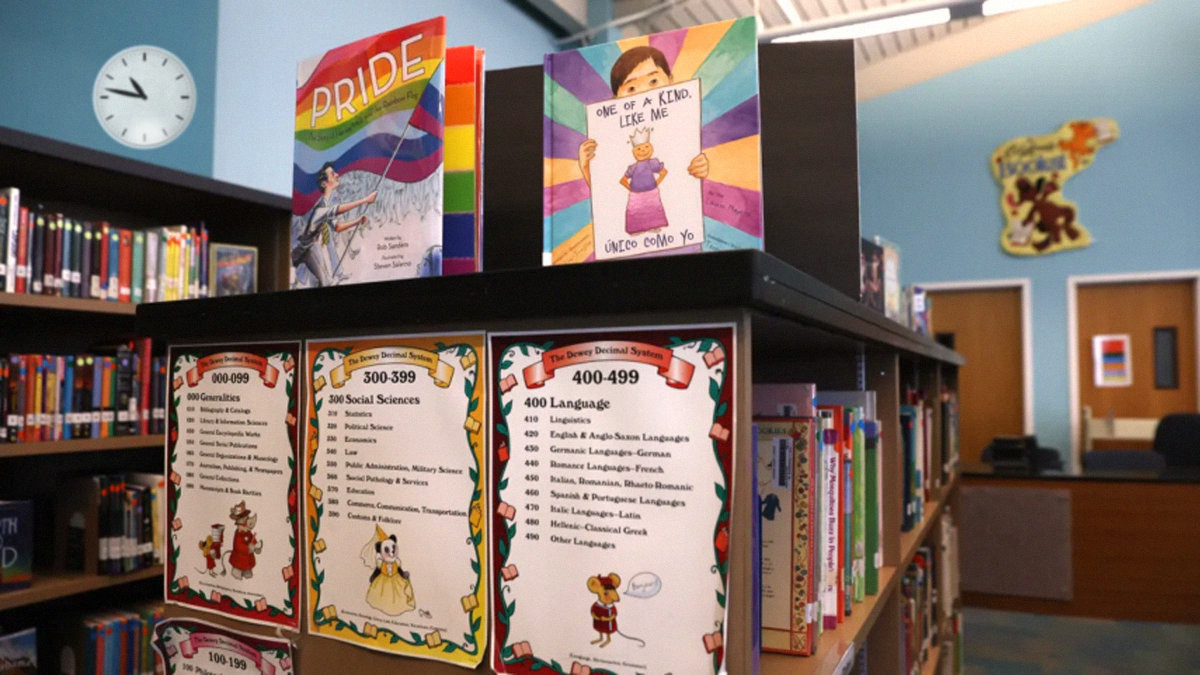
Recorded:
10,47
